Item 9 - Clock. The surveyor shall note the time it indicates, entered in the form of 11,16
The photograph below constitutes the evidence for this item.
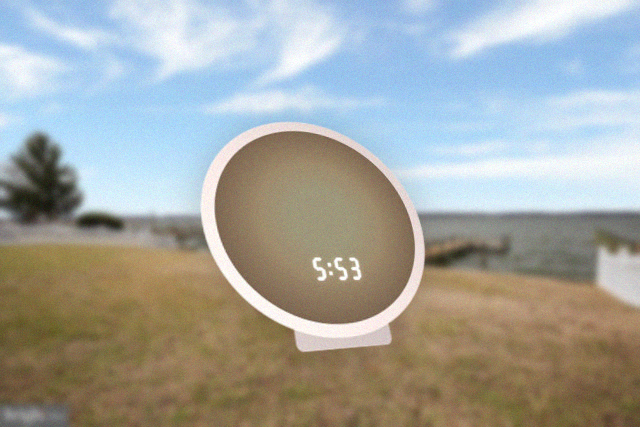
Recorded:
5,53
